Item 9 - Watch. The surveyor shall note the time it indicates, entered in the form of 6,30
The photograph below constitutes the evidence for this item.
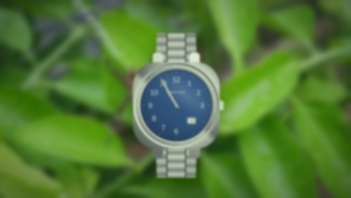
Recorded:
10,55
